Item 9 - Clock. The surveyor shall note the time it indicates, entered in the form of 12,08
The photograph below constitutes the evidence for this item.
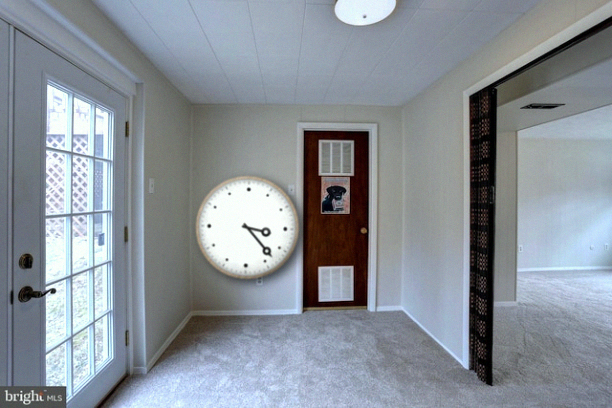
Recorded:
3,23
